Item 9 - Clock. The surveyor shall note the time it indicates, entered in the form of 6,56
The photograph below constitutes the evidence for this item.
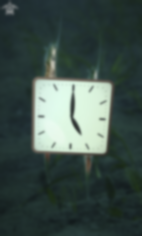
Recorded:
5,00
